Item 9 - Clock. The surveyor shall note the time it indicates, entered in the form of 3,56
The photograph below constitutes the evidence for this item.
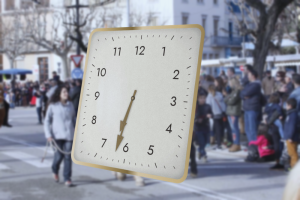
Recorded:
6,32
